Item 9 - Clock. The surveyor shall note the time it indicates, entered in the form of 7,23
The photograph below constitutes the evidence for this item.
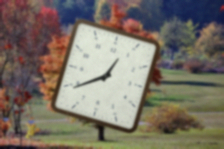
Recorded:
12,39
